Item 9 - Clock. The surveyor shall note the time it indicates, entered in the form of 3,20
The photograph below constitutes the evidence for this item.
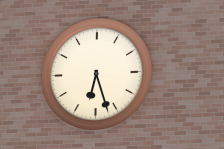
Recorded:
6,27
